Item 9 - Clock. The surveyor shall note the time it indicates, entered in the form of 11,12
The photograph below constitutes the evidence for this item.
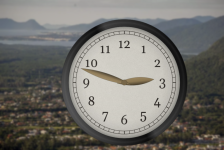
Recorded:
2,48
